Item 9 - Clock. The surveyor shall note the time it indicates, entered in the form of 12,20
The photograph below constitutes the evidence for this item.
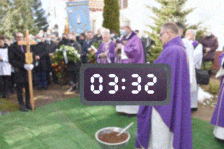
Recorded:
3,32
